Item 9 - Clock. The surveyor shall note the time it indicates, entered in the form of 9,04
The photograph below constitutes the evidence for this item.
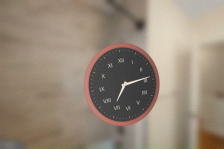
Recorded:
7,14
